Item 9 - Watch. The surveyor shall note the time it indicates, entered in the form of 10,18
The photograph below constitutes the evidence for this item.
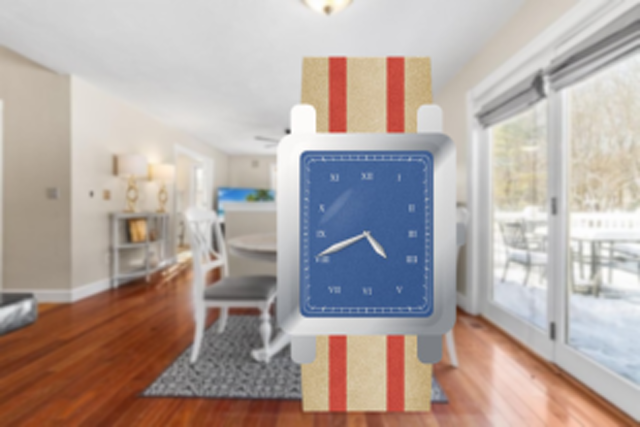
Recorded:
4,41
